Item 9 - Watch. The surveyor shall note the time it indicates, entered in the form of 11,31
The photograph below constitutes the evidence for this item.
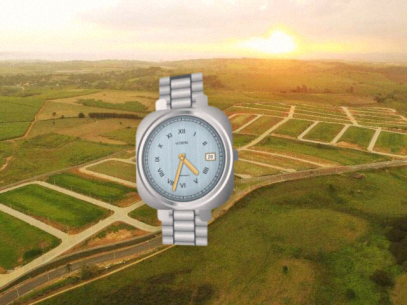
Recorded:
4,33
